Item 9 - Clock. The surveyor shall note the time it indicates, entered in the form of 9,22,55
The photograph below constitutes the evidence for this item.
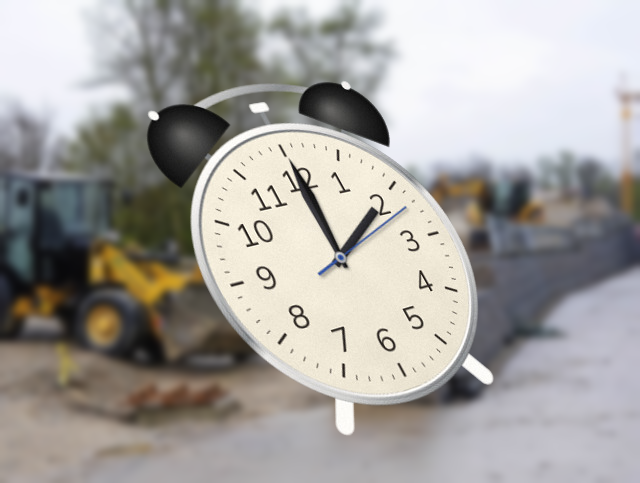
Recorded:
2,00,12
